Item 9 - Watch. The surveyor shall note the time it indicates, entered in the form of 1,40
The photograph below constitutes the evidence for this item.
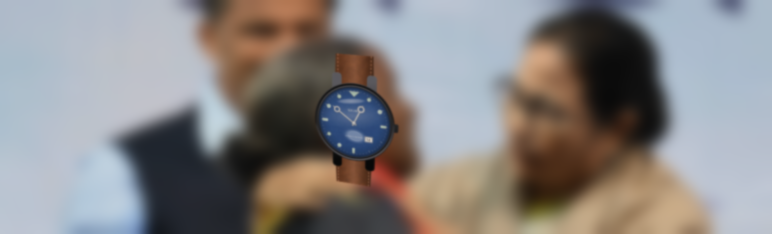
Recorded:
12,51
